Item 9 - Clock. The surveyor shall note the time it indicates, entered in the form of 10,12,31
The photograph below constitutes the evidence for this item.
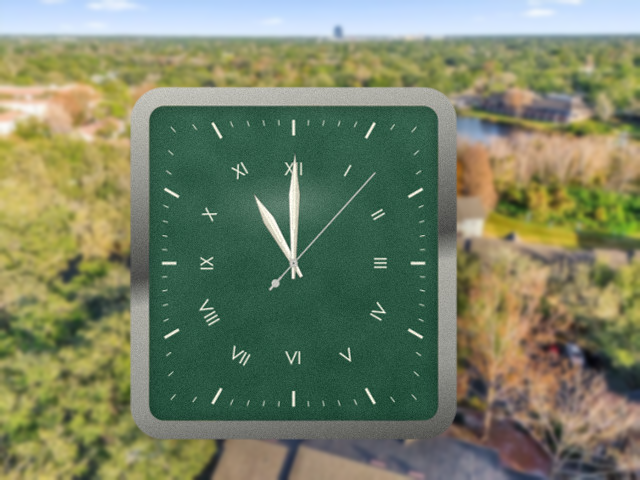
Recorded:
11,00,07
